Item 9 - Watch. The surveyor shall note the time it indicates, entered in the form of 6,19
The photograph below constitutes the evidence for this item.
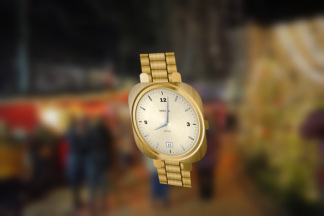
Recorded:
8,02
